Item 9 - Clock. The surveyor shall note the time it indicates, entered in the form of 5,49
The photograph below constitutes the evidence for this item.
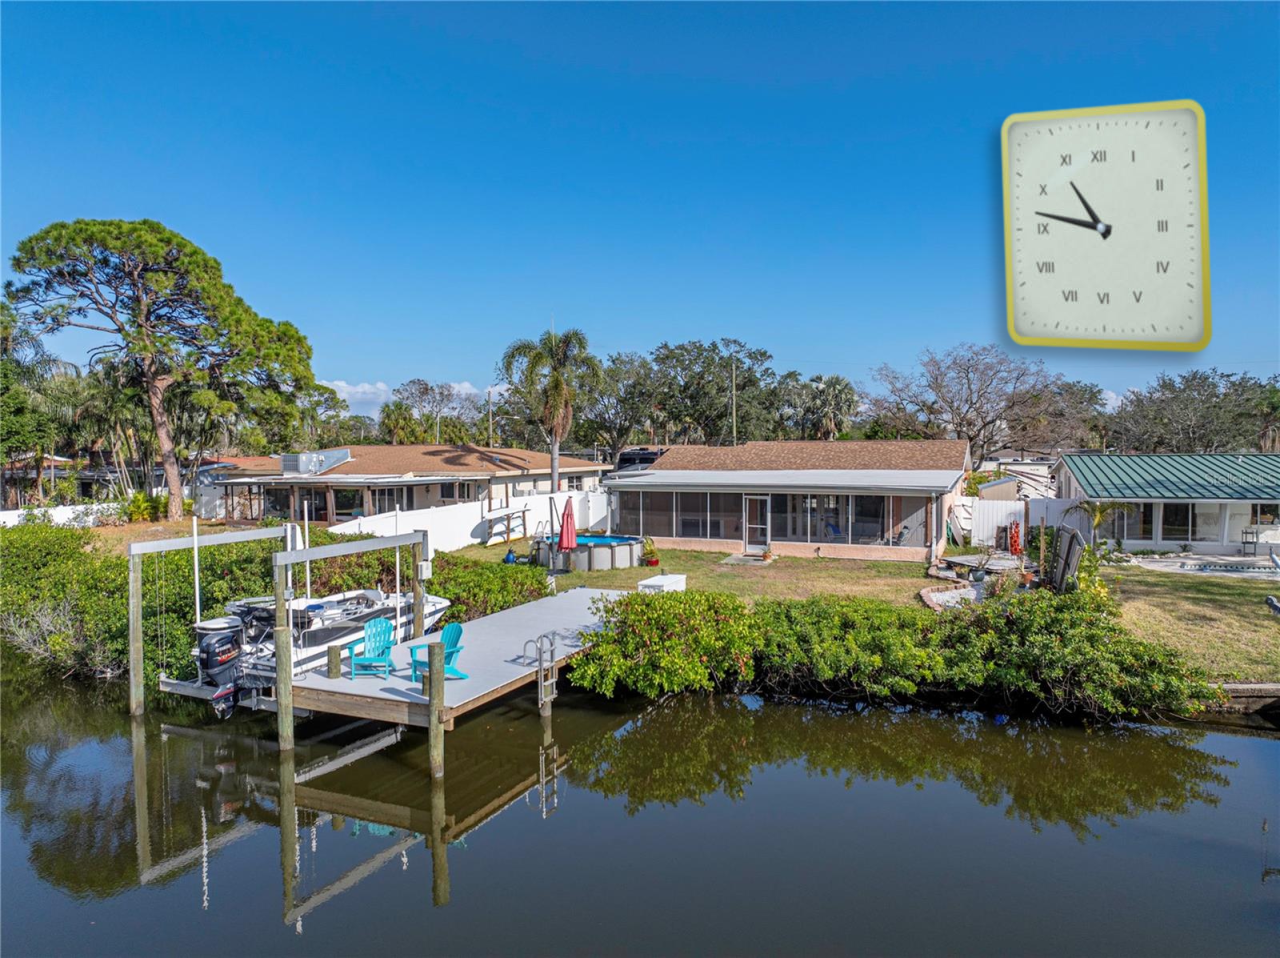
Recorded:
10,47
